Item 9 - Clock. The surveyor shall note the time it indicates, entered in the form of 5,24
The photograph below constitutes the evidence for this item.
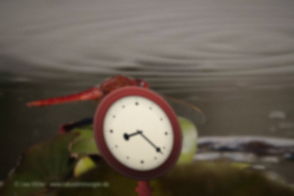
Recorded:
8,22
